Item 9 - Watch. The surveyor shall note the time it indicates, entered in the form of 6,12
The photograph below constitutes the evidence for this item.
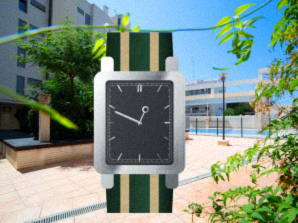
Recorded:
12,49
